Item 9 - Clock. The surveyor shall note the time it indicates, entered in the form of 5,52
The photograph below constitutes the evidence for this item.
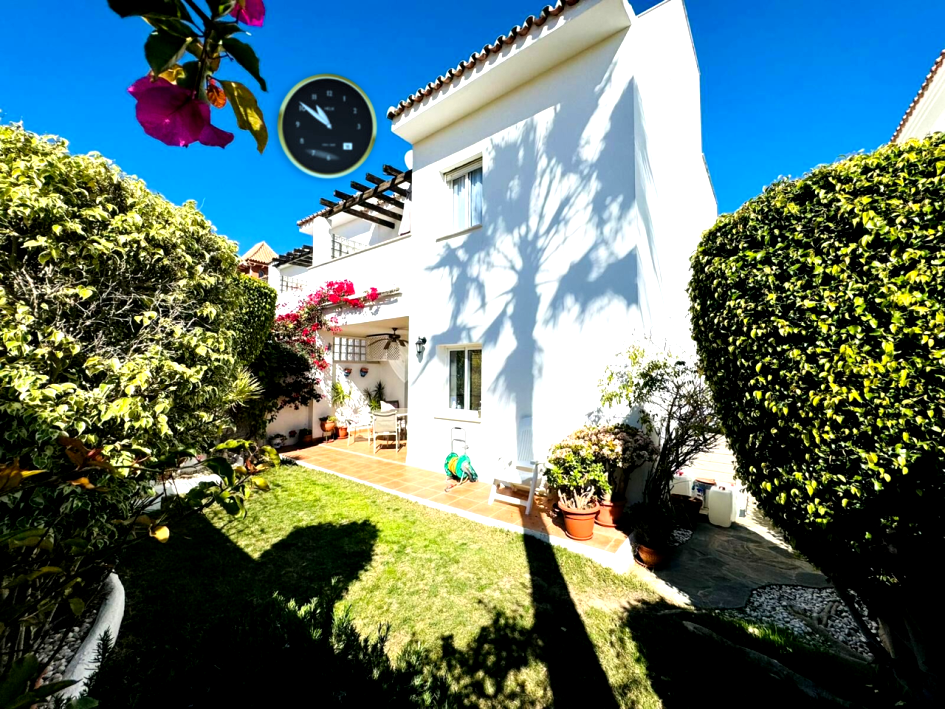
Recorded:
10,51
